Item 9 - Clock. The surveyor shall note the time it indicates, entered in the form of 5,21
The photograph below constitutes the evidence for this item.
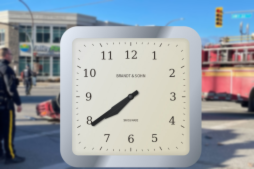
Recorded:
7,39
